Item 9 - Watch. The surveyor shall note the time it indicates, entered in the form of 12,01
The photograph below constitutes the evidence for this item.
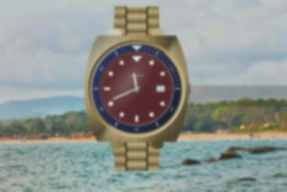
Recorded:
11,41
